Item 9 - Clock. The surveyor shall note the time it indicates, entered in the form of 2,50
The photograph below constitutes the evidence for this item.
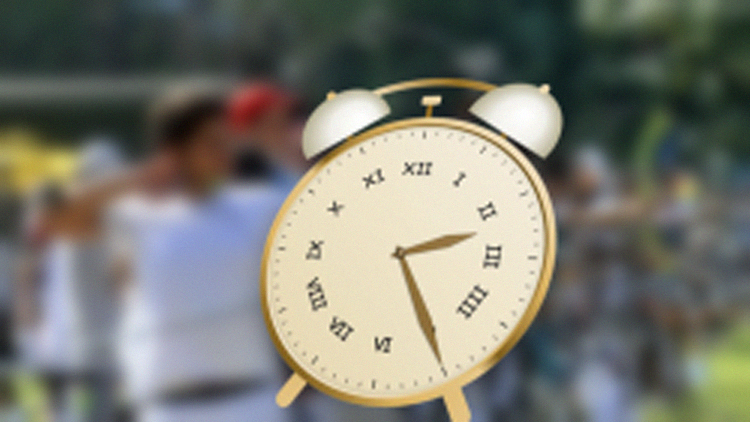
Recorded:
2,25
